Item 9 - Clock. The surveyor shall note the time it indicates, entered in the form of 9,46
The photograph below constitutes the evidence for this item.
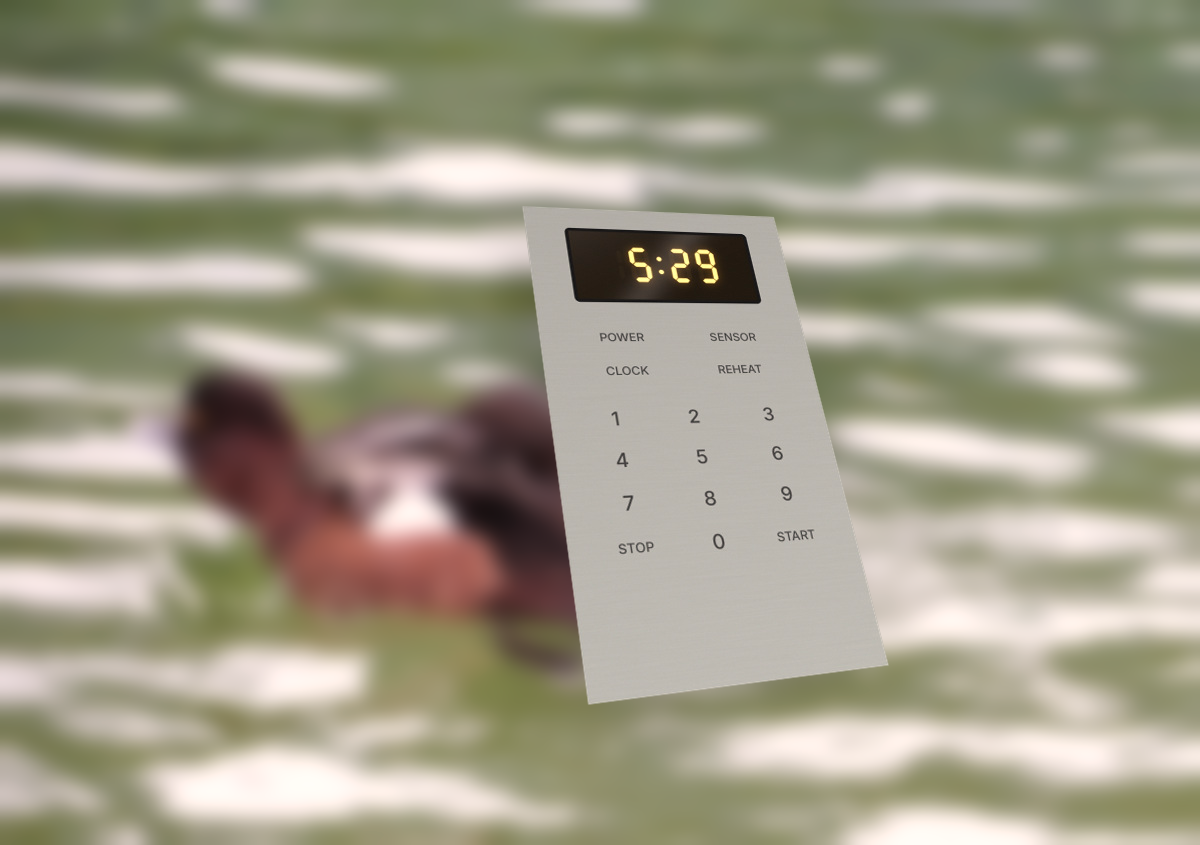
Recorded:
5,29
